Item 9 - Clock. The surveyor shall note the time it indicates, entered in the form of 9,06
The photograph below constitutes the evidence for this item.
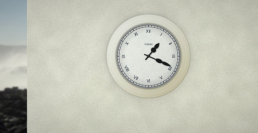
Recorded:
1,19
